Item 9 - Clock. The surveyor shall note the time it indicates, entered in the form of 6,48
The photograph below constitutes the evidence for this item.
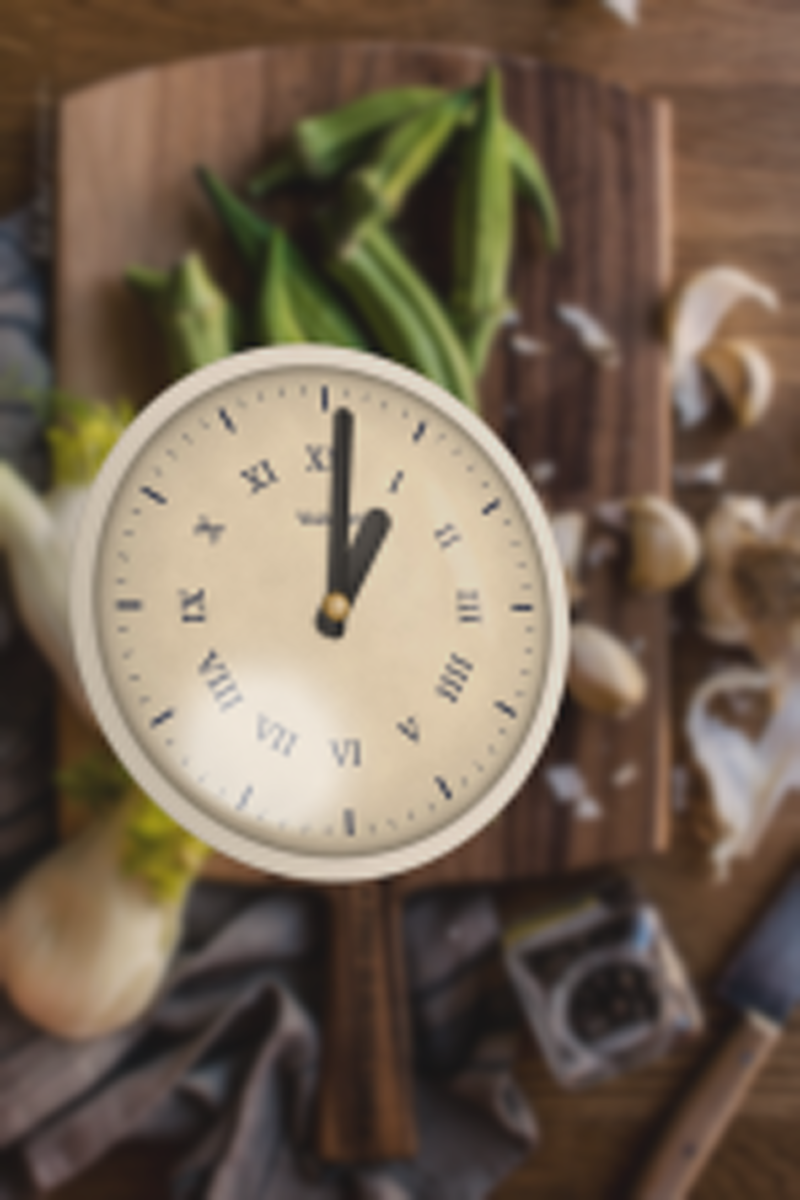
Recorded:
1,01
